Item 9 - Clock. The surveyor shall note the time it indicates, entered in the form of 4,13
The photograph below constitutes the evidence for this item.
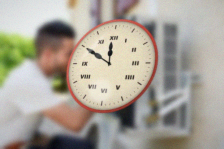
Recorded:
11,50
